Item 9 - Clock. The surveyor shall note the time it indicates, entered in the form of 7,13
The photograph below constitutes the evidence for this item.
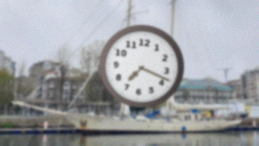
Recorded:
7,18
